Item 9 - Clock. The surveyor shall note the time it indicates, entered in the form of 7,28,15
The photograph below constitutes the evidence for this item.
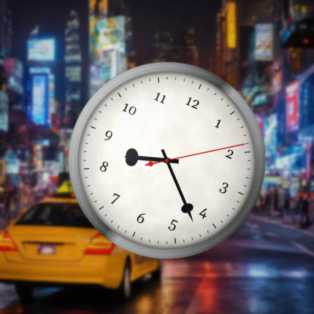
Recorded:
8,22,09
